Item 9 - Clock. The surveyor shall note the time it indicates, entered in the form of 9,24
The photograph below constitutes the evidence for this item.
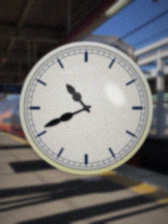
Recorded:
10,41
